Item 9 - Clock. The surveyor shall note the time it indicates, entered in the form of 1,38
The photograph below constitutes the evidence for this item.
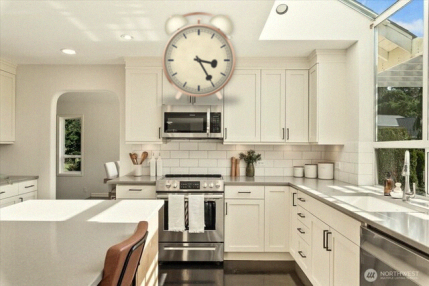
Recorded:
3,25
